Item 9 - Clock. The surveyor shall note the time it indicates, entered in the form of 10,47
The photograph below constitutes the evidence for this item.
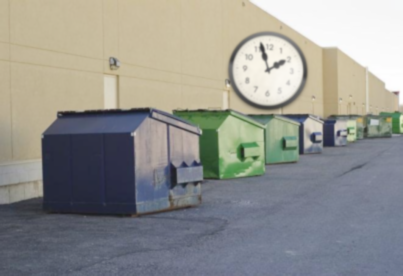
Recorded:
1,57
